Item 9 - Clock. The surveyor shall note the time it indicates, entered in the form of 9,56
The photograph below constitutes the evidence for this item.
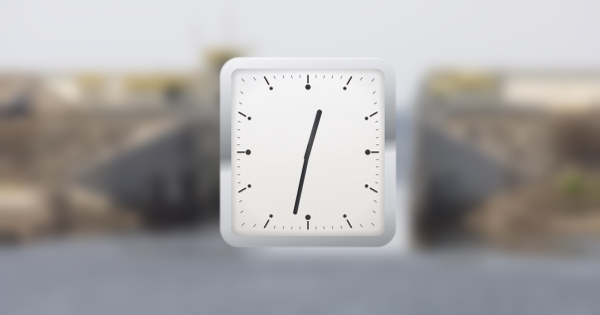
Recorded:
12,32
